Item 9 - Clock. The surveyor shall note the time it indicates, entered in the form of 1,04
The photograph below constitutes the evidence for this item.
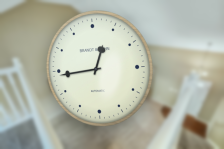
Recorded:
12,44
